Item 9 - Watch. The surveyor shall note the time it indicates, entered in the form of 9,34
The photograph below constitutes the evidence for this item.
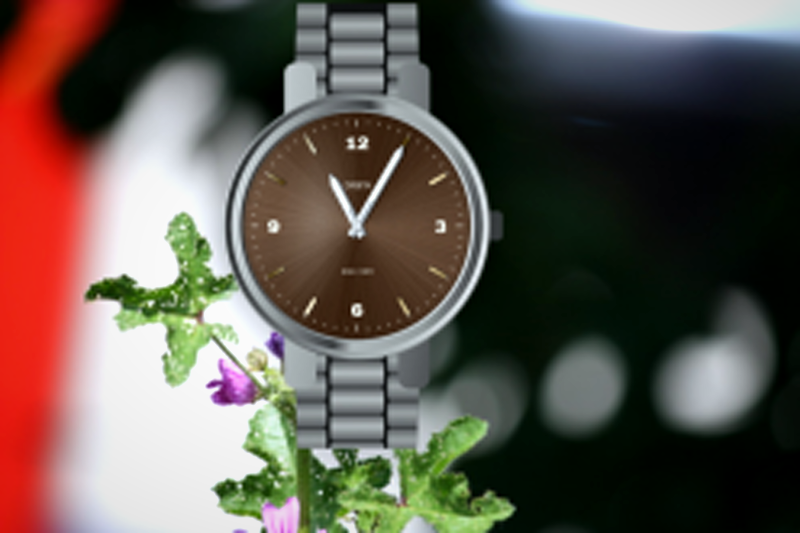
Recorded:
11,05
